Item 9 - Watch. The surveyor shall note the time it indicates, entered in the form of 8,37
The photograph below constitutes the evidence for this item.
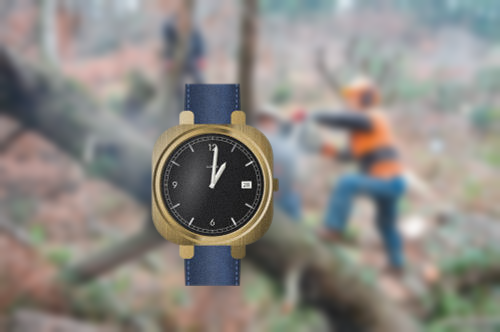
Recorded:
1,01
